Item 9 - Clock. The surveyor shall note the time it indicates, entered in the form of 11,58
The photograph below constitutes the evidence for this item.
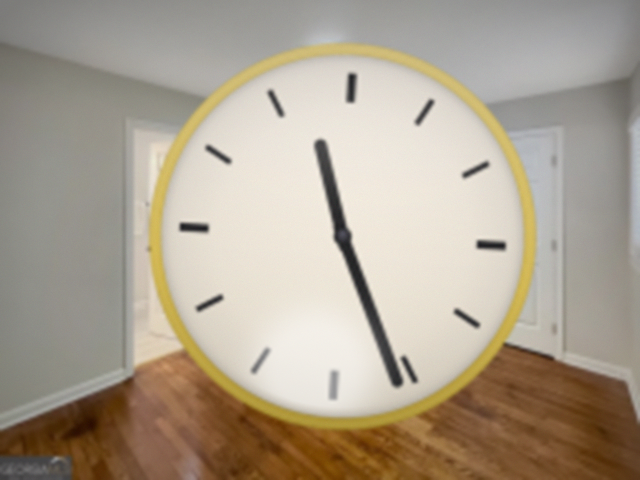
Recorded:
11,26
